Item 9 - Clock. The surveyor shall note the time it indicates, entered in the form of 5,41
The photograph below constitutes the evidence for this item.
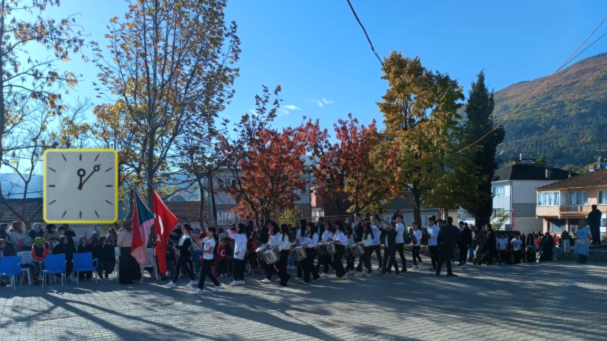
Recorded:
12,07
